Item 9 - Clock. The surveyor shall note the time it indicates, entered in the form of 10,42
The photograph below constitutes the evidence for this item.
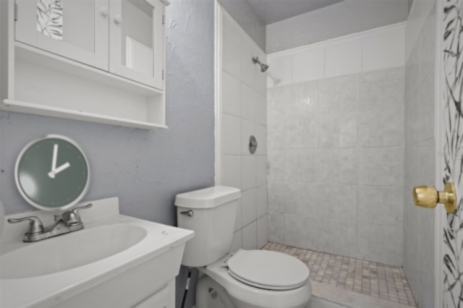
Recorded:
2,01
